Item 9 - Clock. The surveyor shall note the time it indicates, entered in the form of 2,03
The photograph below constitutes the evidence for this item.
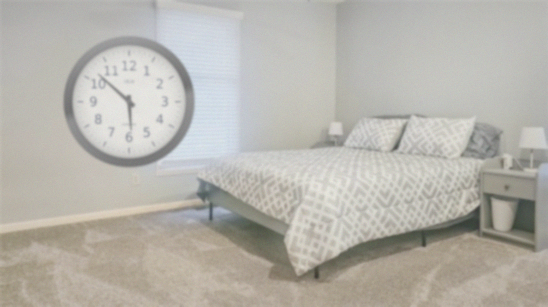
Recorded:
5,52
